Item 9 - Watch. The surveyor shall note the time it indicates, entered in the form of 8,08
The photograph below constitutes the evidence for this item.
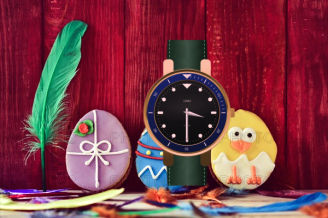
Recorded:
3,30
